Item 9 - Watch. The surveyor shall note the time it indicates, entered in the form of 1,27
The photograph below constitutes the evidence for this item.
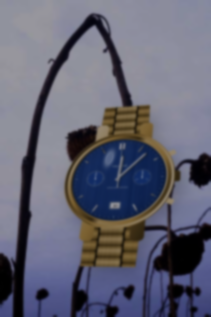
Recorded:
12,07
